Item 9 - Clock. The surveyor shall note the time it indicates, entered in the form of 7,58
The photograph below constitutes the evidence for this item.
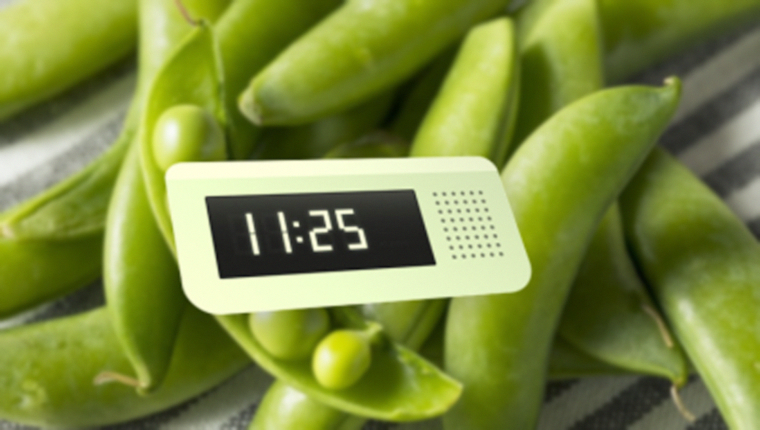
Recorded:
11,25
